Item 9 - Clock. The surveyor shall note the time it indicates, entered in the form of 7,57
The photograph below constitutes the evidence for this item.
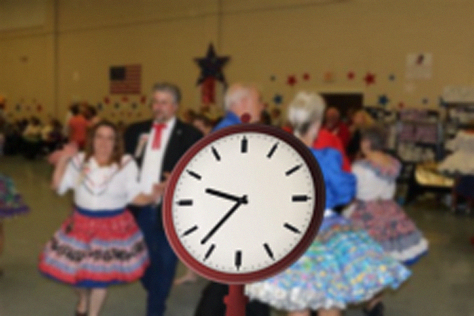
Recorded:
9,37
